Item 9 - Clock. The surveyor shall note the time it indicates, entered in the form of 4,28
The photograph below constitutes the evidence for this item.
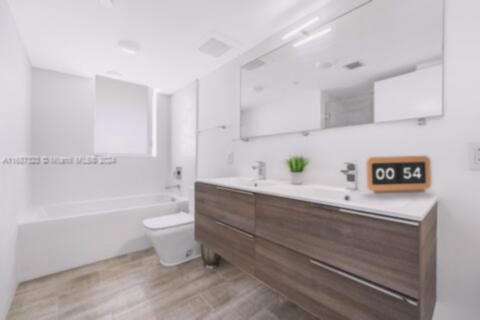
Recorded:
0,54
